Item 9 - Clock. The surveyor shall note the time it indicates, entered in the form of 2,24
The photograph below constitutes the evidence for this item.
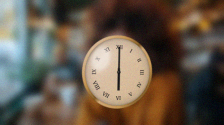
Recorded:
6,00
